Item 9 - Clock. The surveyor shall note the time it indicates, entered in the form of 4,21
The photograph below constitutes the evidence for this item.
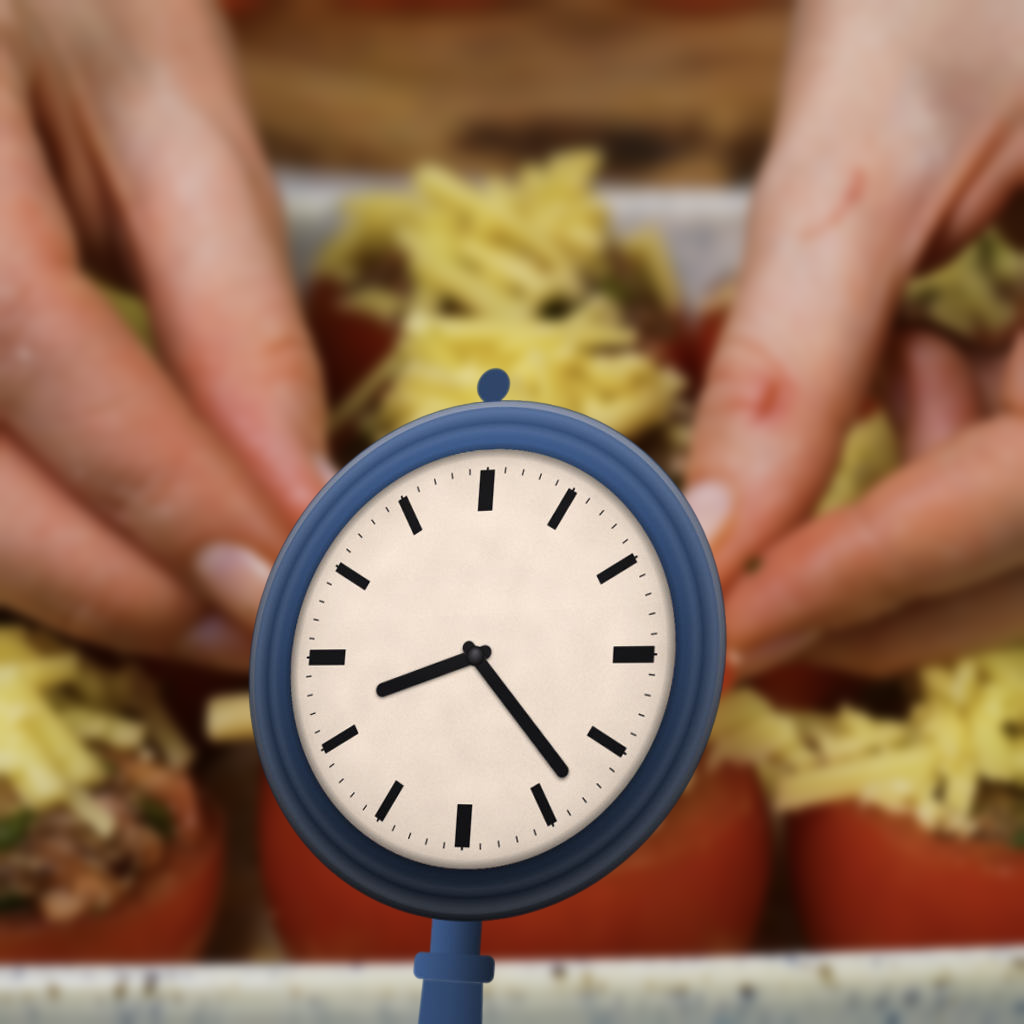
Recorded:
8,23
